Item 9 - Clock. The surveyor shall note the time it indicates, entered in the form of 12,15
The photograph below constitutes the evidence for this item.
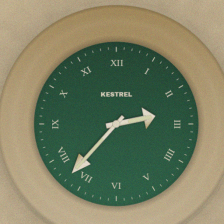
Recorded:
2,37
